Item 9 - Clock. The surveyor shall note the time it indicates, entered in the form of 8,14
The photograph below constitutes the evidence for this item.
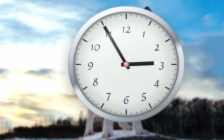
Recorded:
2,55
